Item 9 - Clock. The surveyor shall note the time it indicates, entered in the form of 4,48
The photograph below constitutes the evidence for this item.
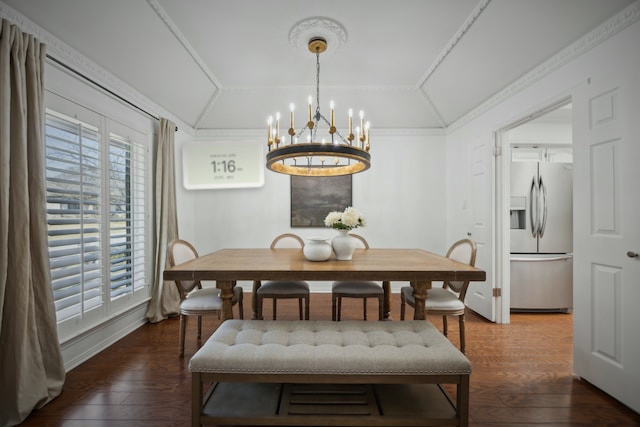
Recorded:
1,16
